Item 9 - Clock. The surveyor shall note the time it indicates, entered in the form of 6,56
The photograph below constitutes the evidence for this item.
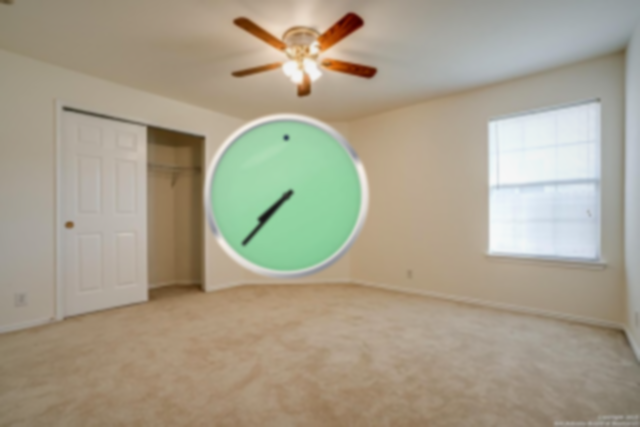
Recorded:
7,37
